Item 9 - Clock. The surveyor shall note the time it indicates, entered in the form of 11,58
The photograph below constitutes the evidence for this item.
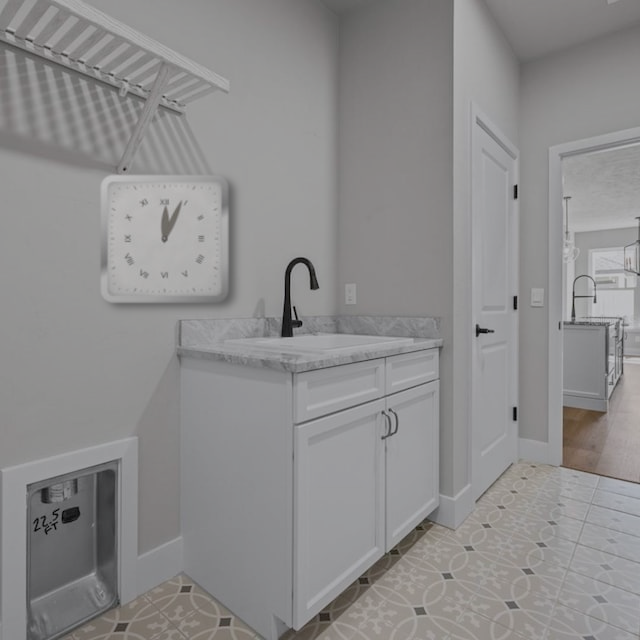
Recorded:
12,04
